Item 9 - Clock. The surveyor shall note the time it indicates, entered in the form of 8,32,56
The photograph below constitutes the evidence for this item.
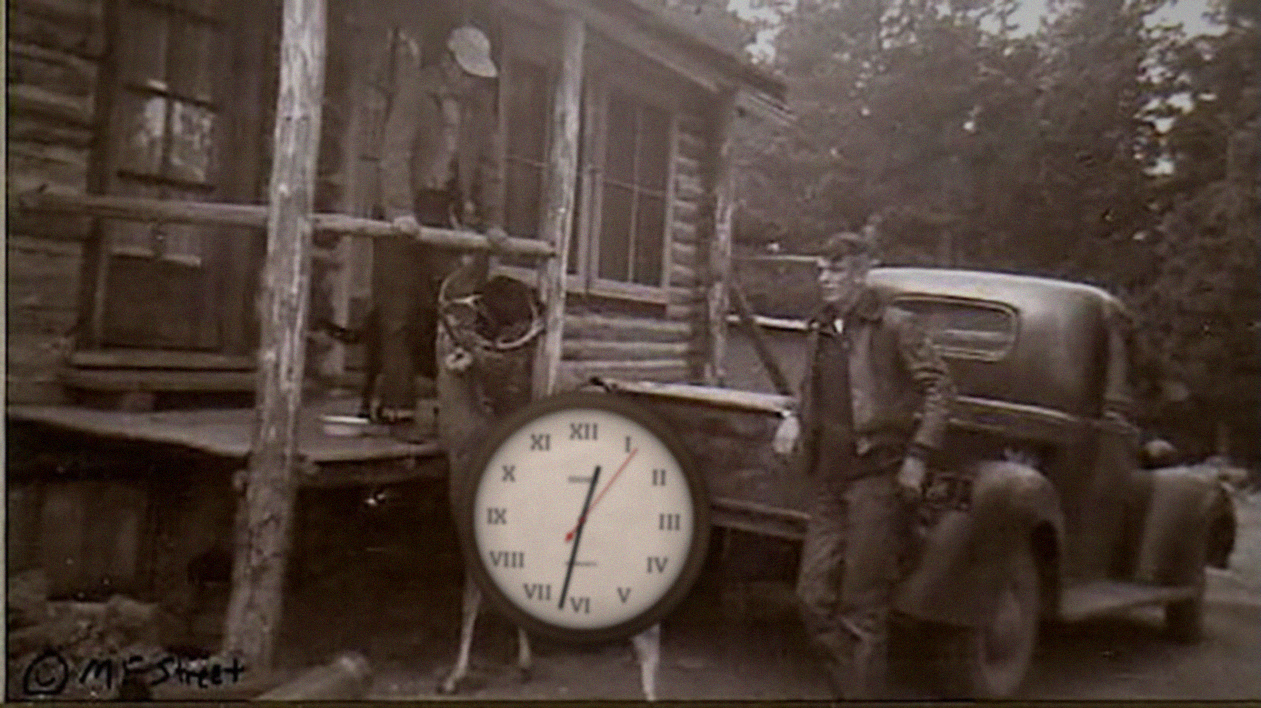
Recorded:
12,32,06
